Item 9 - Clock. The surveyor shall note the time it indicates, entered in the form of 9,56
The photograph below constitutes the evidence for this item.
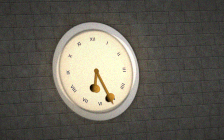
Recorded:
6,26
